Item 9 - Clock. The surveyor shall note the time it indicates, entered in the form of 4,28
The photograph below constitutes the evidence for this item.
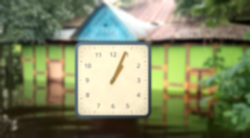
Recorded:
1,04
